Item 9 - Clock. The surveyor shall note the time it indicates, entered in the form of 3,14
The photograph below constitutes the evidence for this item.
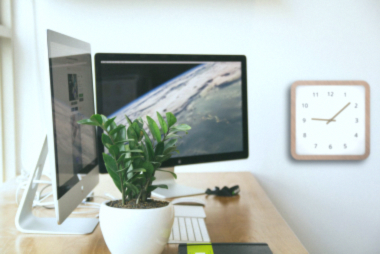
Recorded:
9,08
